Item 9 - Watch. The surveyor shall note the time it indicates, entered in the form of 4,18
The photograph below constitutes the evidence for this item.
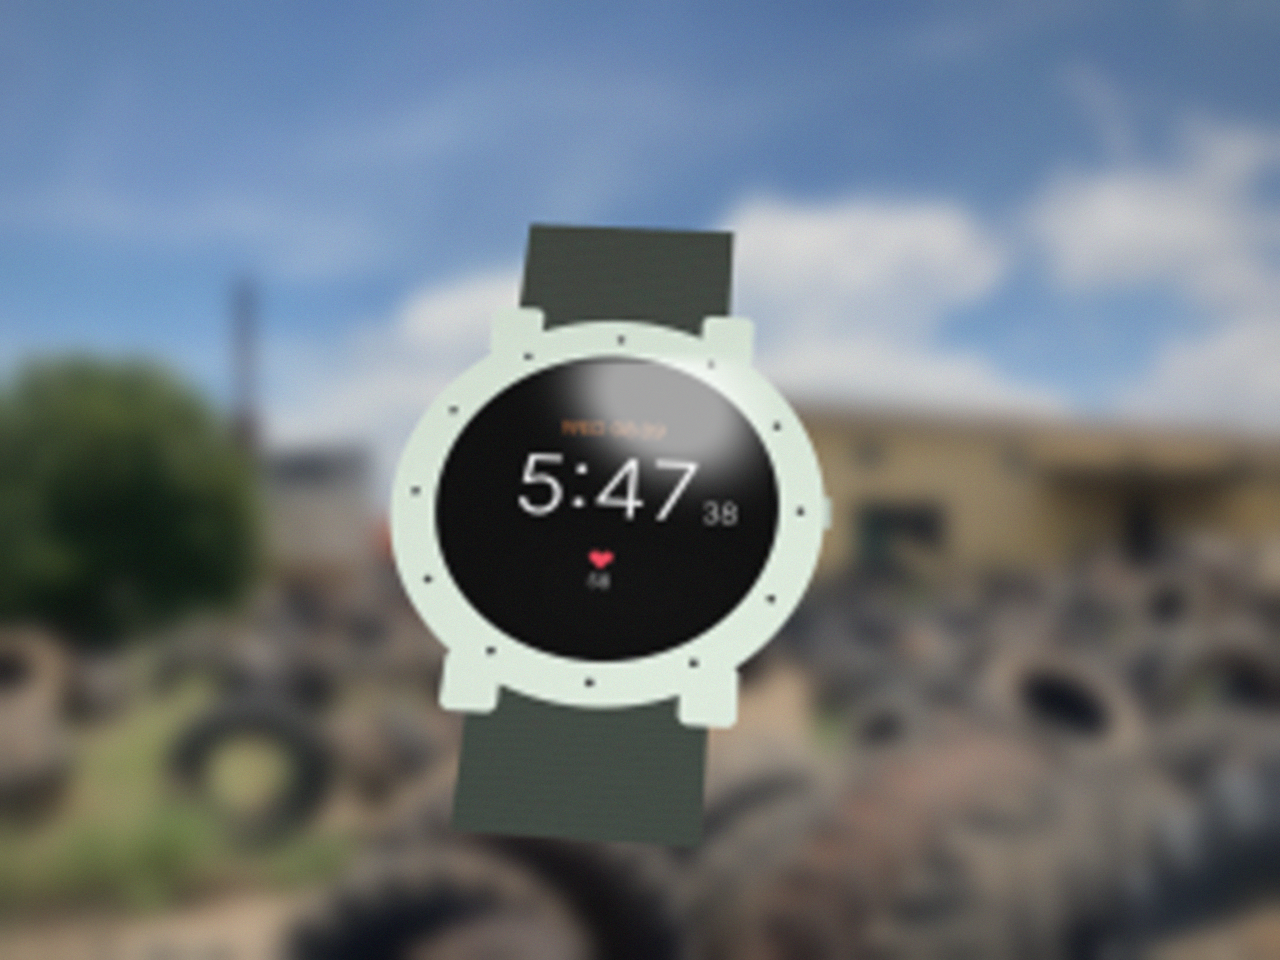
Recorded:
5,47
